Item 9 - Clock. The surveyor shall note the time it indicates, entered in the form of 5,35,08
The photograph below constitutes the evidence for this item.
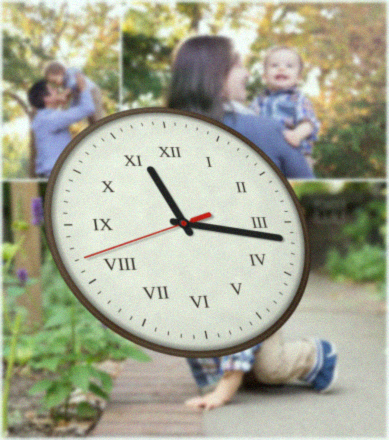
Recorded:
11,16,42
